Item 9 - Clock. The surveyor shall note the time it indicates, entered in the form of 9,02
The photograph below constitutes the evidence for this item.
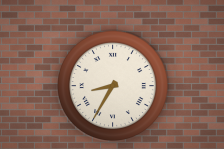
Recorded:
8,35
